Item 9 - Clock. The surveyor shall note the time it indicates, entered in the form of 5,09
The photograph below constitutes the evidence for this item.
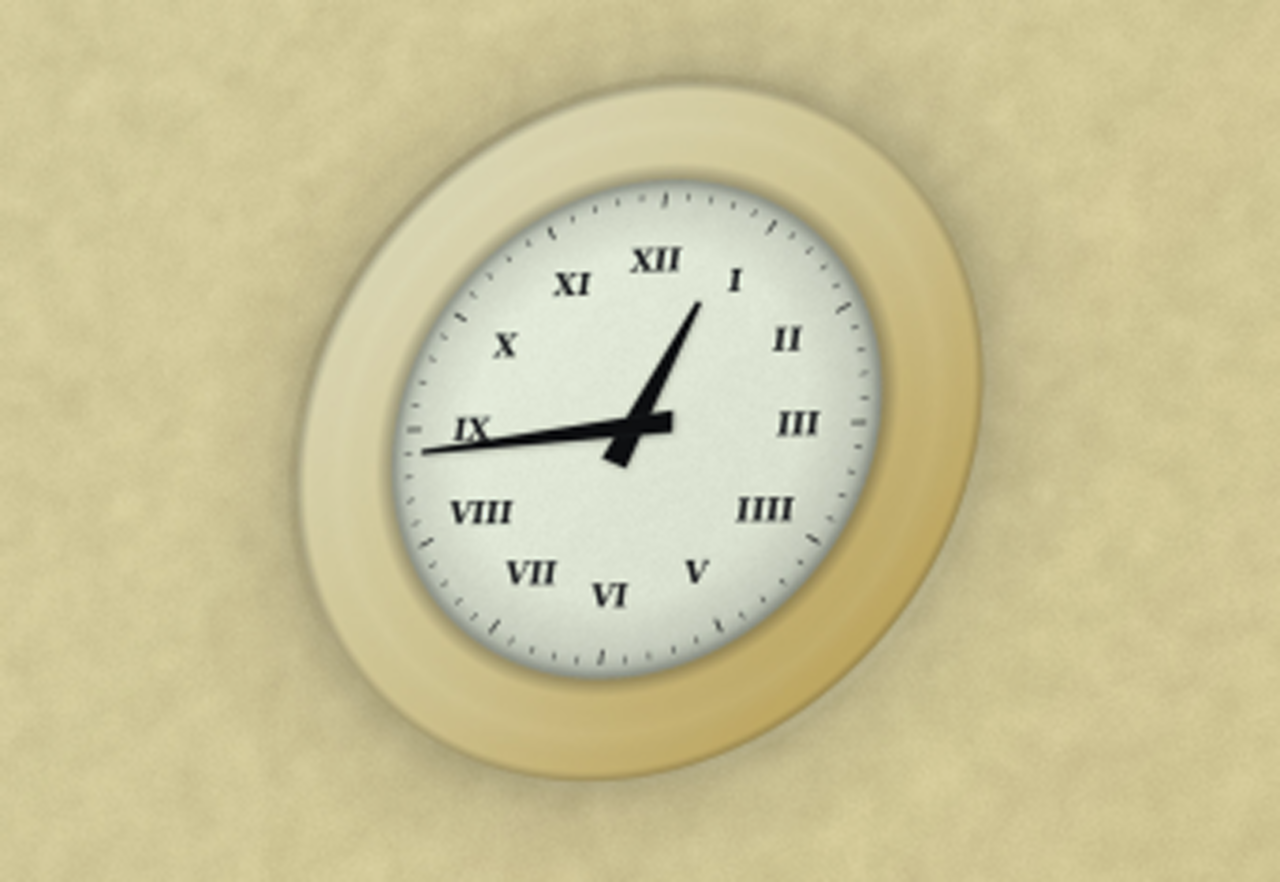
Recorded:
12,44
